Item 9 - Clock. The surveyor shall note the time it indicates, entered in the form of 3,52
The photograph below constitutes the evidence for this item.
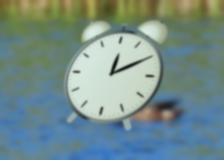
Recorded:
12,10
